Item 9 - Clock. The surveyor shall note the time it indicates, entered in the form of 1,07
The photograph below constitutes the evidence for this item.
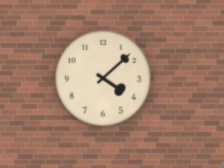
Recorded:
4,08
